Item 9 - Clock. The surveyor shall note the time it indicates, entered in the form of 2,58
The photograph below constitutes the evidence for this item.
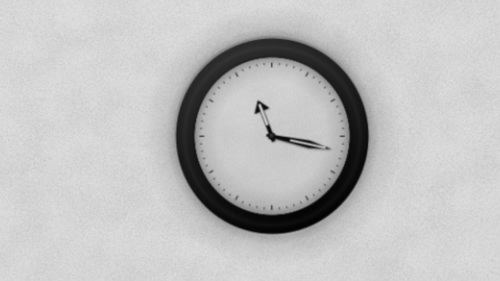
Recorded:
11,17
